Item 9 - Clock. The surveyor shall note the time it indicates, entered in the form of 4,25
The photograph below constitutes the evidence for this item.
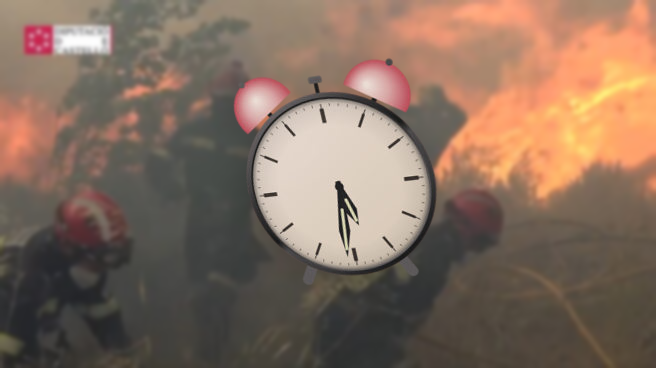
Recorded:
5,31
